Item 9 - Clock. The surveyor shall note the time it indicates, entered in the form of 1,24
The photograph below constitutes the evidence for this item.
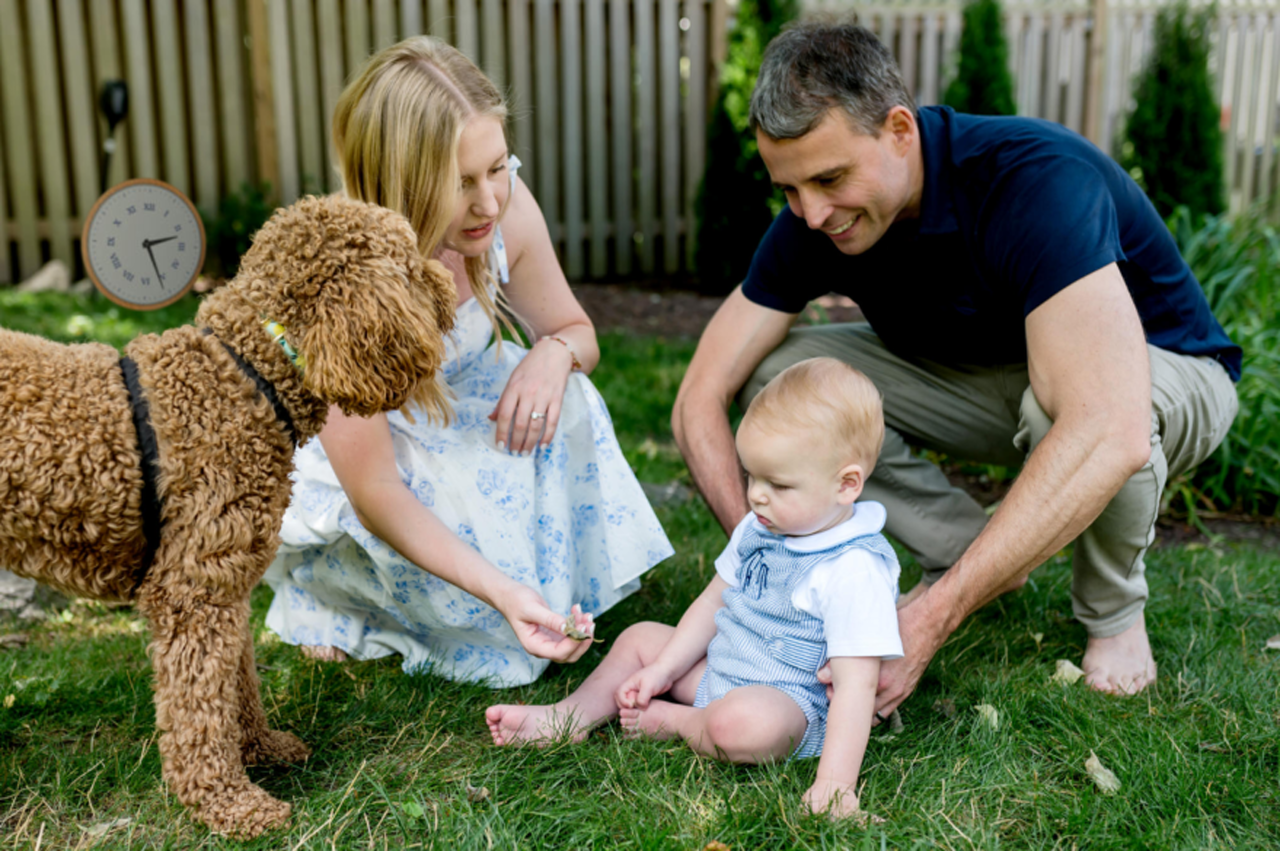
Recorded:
2,26
